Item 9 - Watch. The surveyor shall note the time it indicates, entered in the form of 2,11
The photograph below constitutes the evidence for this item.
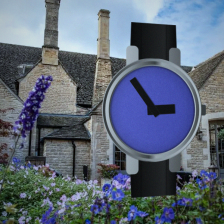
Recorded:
2,54
